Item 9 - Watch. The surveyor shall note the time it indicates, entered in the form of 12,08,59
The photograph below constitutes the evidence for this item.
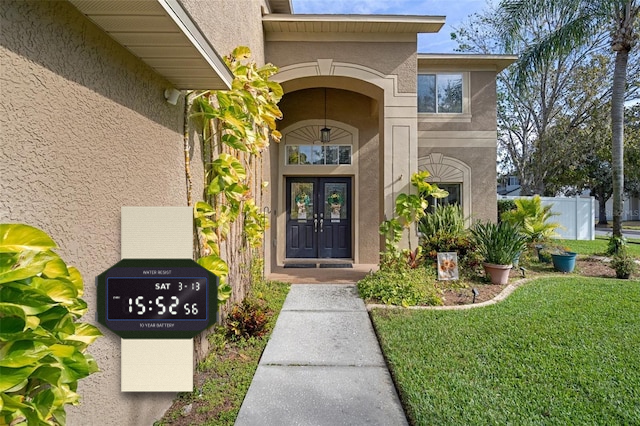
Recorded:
15,52,56
